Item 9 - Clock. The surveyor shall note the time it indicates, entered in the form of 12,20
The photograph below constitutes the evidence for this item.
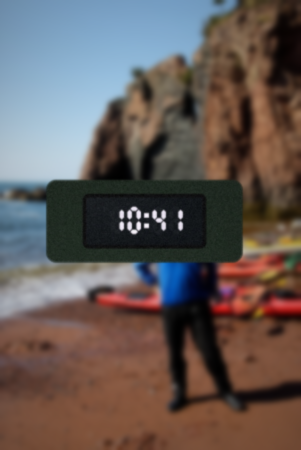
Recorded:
10,41
